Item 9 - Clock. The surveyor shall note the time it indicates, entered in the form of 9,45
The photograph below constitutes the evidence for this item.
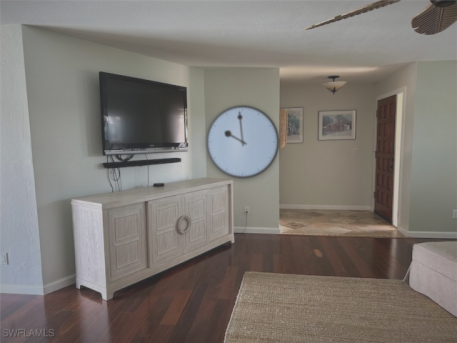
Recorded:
9,59
